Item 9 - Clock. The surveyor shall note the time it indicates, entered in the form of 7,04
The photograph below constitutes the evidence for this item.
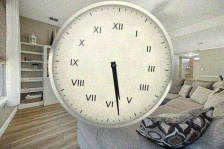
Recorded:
5,28
